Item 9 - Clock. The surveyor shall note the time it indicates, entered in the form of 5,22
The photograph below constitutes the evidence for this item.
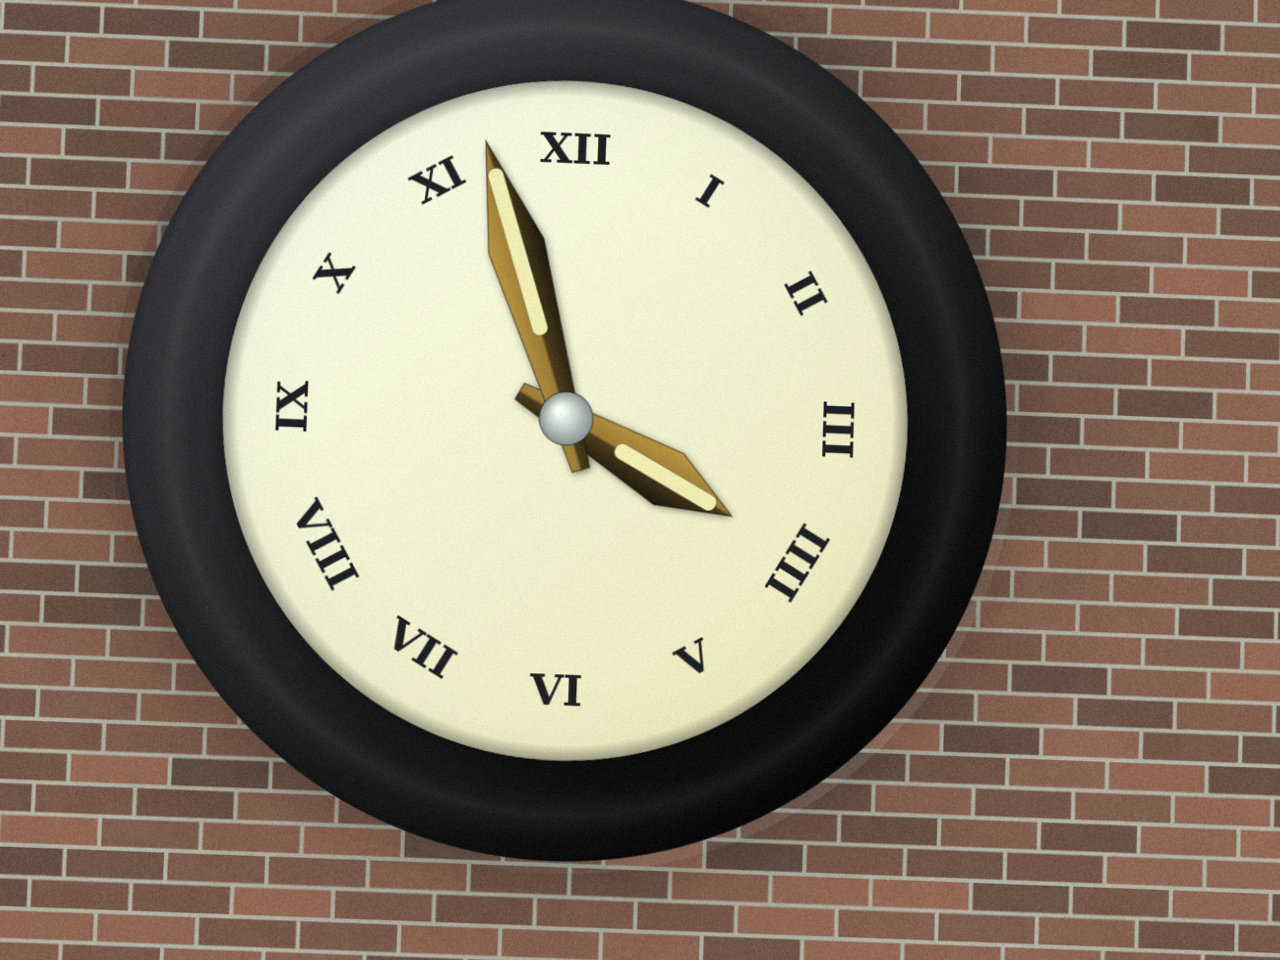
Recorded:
3,57
